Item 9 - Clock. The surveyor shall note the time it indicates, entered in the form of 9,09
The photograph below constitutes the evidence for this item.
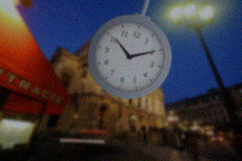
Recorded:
10,10
